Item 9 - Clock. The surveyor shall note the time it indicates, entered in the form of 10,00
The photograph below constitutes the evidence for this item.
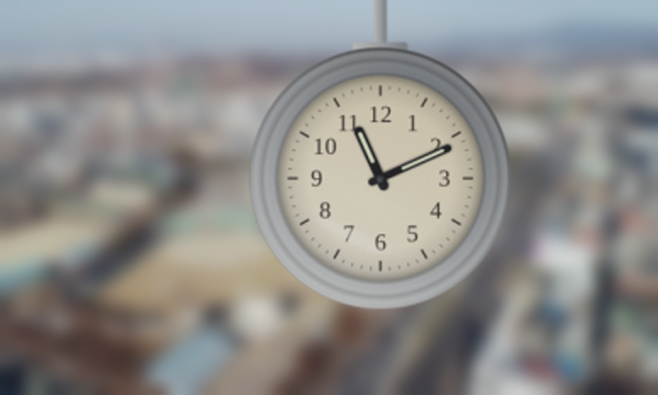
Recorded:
11,11
